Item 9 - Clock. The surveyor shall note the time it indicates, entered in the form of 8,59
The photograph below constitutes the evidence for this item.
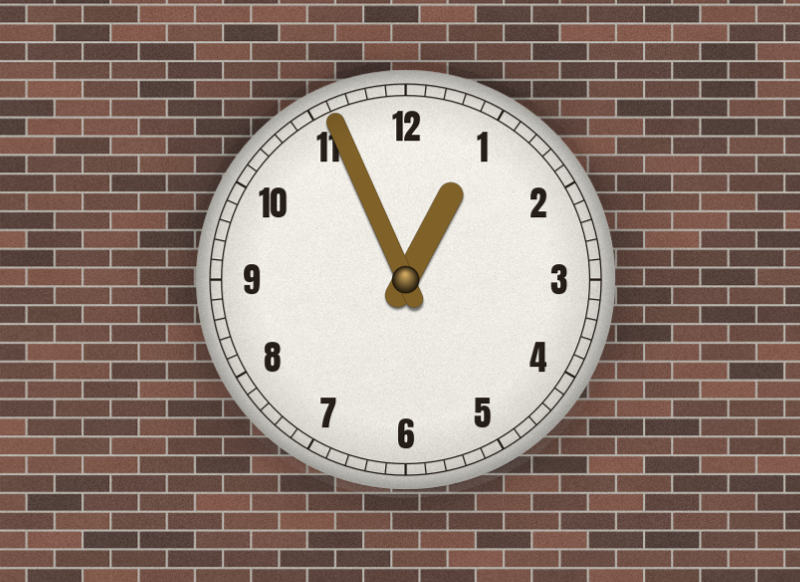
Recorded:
12,56
